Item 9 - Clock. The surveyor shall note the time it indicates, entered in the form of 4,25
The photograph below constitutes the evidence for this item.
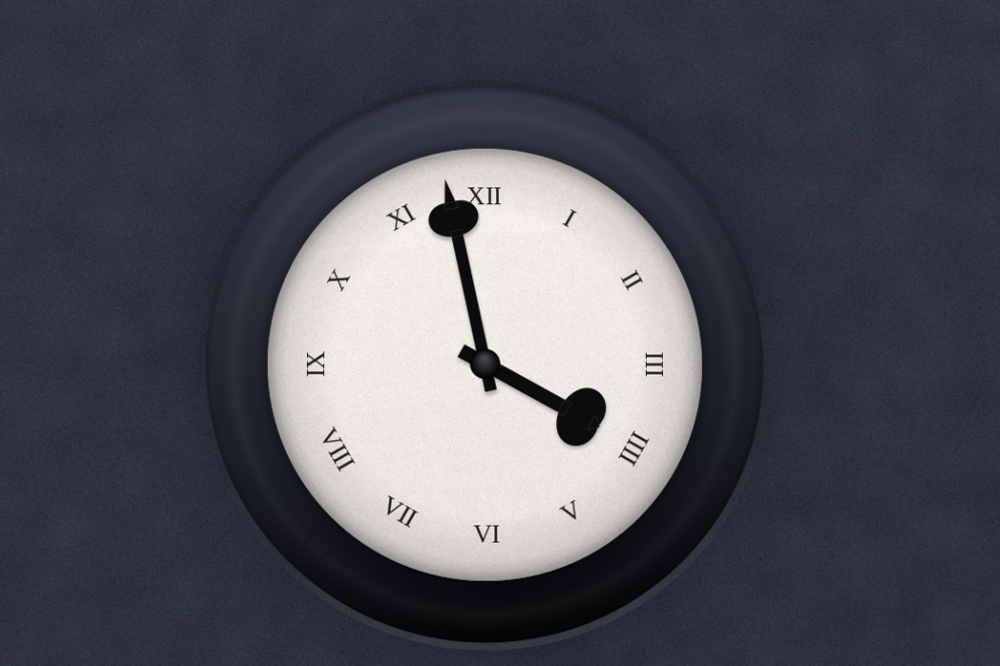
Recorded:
3,58
